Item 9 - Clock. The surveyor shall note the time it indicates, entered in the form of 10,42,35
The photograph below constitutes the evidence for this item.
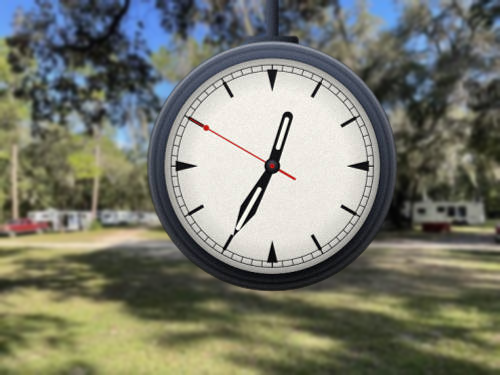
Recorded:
12,34,50
